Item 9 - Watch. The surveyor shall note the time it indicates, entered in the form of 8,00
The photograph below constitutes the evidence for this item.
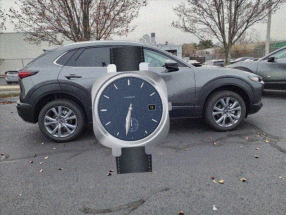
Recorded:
6,32
